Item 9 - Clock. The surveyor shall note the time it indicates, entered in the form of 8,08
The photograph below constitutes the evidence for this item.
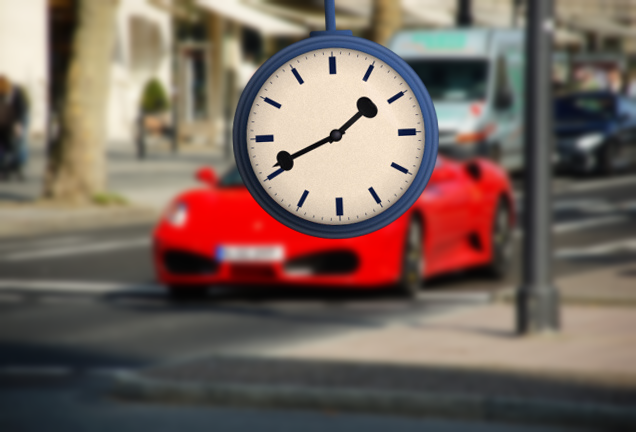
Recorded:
1,41
